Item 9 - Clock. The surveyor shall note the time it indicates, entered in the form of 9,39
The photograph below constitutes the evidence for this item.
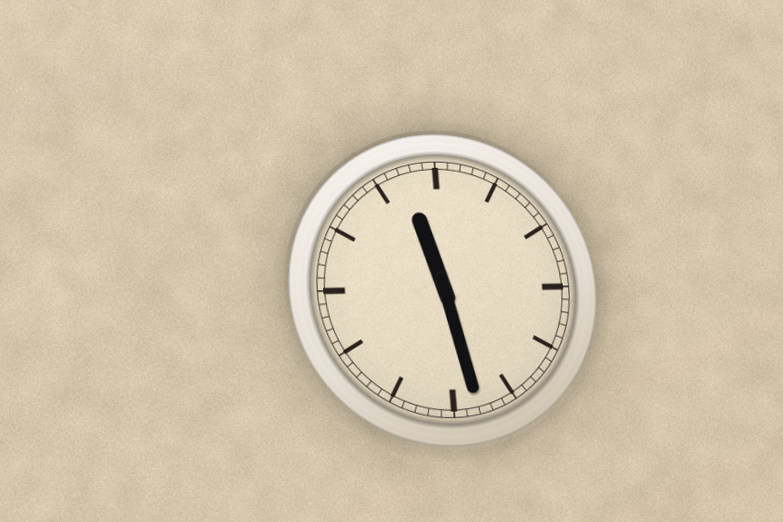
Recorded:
11,28
